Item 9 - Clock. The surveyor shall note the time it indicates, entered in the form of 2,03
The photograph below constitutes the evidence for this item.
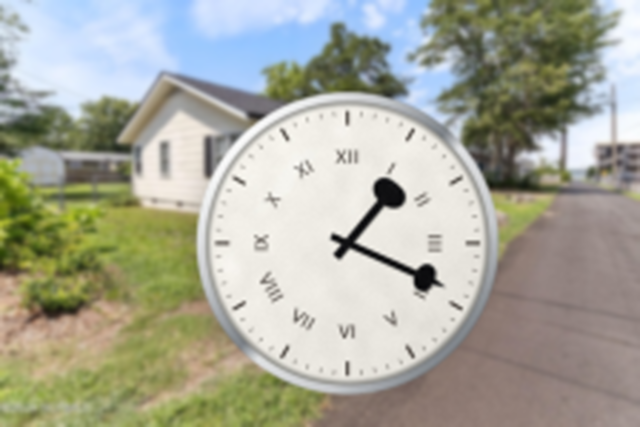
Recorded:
1,19
